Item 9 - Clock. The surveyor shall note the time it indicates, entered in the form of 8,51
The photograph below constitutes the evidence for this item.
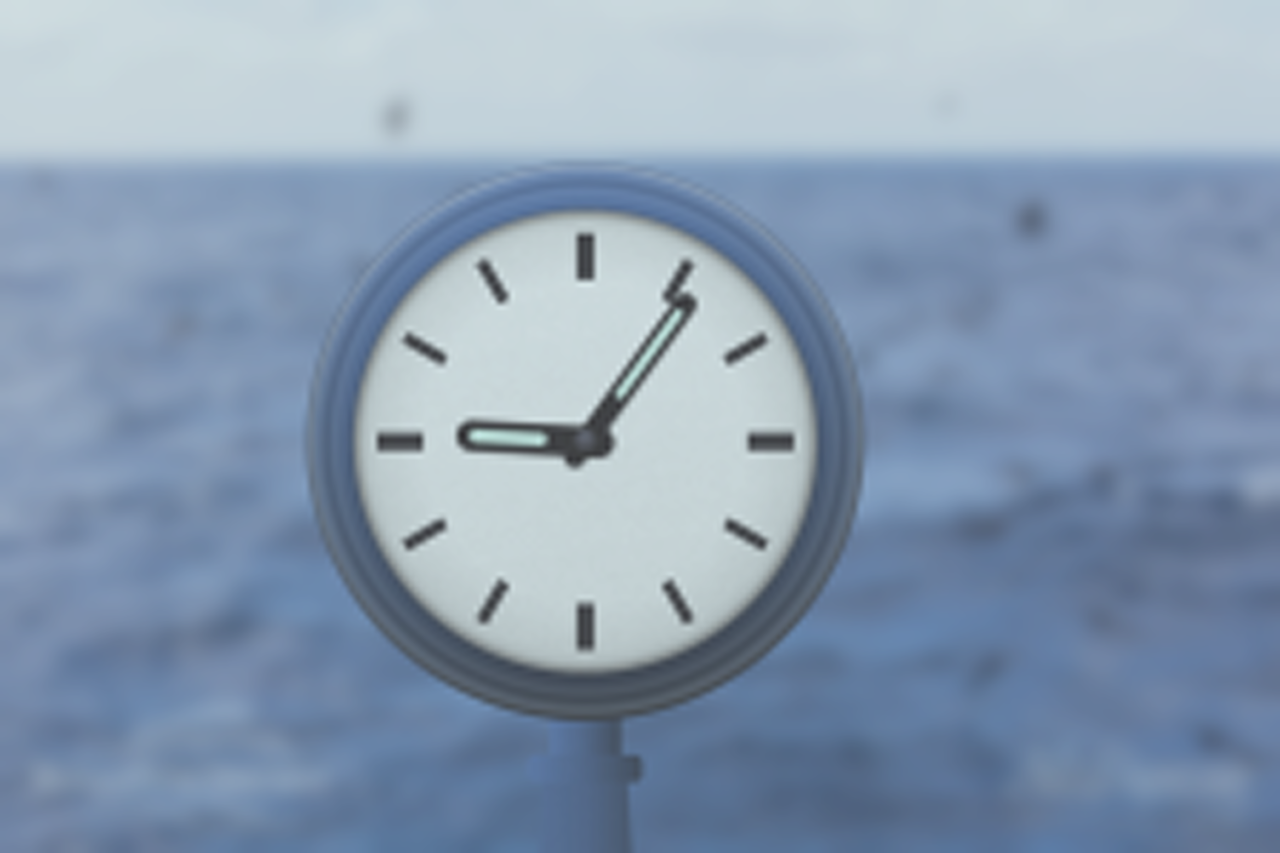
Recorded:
9,06
